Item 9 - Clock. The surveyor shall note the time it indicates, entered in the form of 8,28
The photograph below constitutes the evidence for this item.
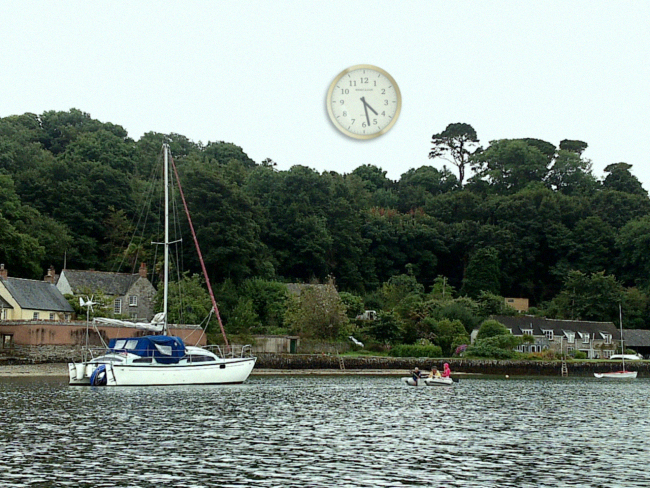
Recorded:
4,28
